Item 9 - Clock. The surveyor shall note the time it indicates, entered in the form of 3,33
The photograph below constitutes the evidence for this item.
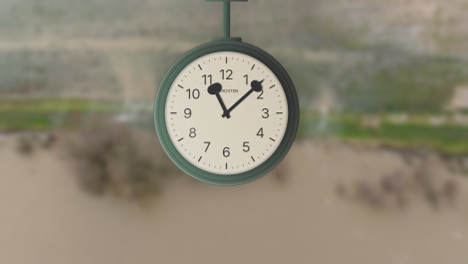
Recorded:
11,08
